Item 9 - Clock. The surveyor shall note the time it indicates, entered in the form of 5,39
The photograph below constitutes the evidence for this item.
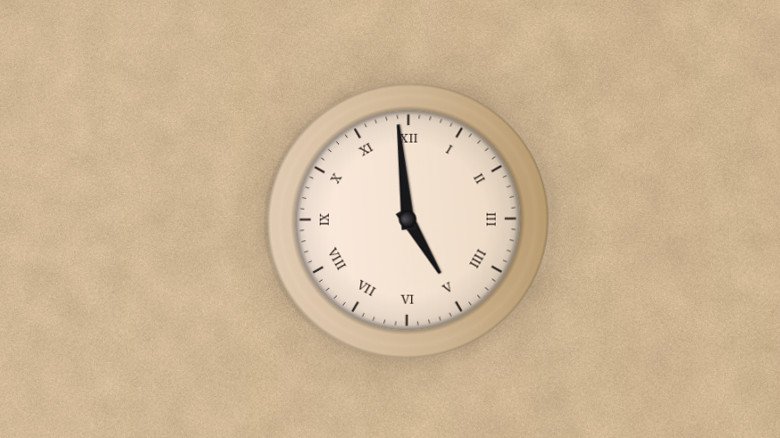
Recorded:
4,59
